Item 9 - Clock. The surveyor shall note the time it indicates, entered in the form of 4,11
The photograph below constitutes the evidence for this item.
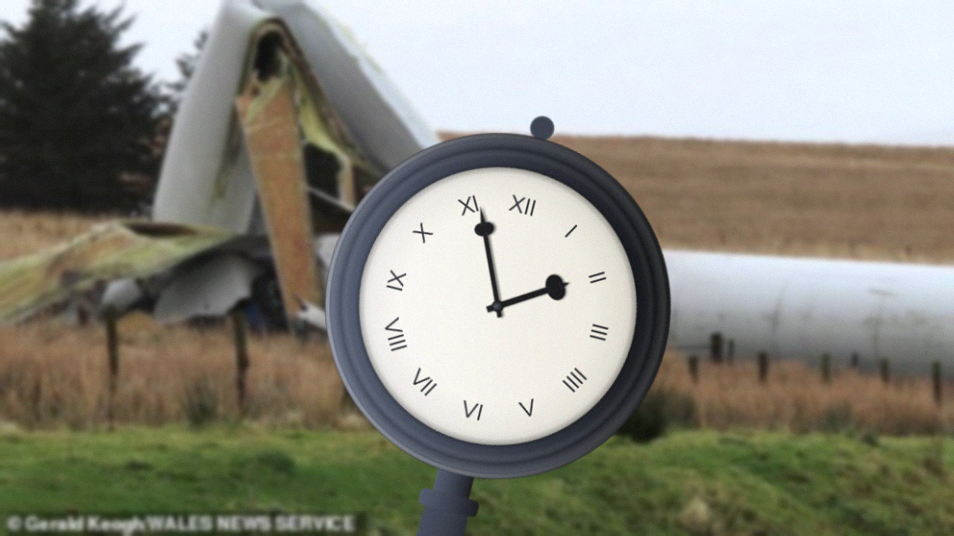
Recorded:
1,56
